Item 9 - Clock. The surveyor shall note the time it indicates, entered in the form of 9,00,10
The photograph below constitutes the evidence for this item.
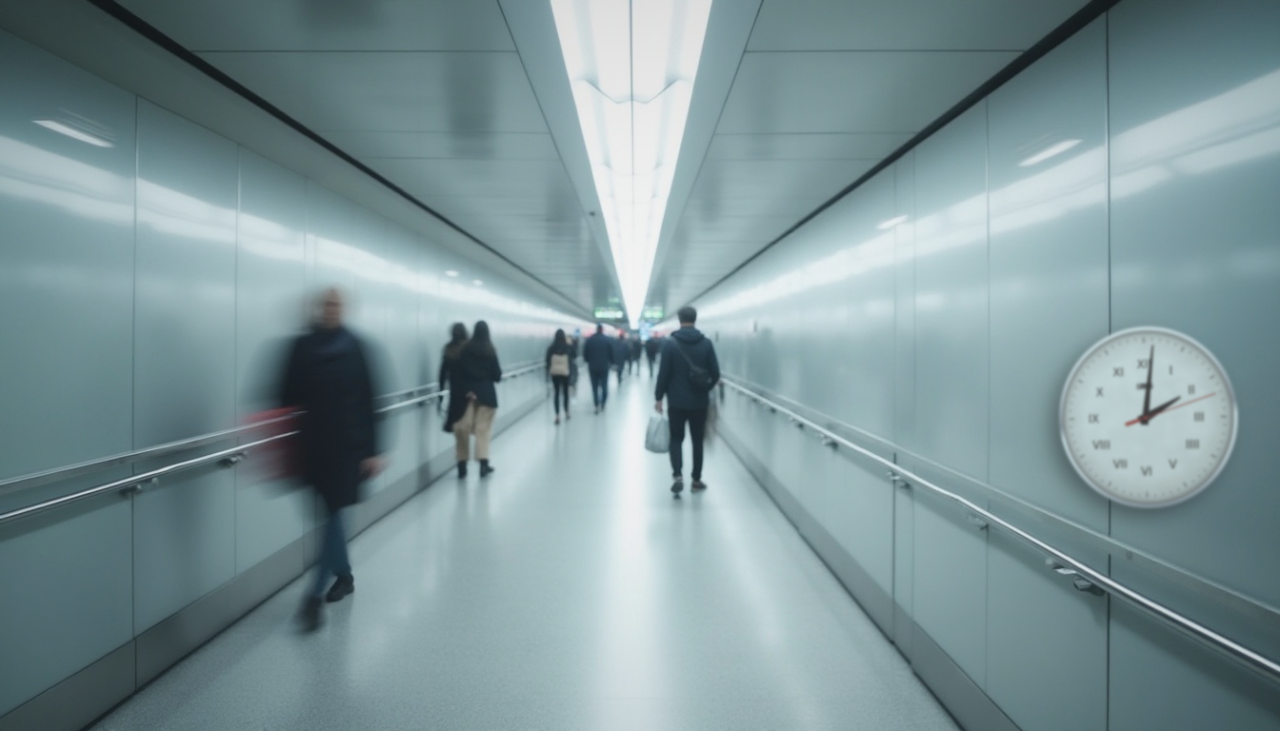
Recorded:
2,01,12
